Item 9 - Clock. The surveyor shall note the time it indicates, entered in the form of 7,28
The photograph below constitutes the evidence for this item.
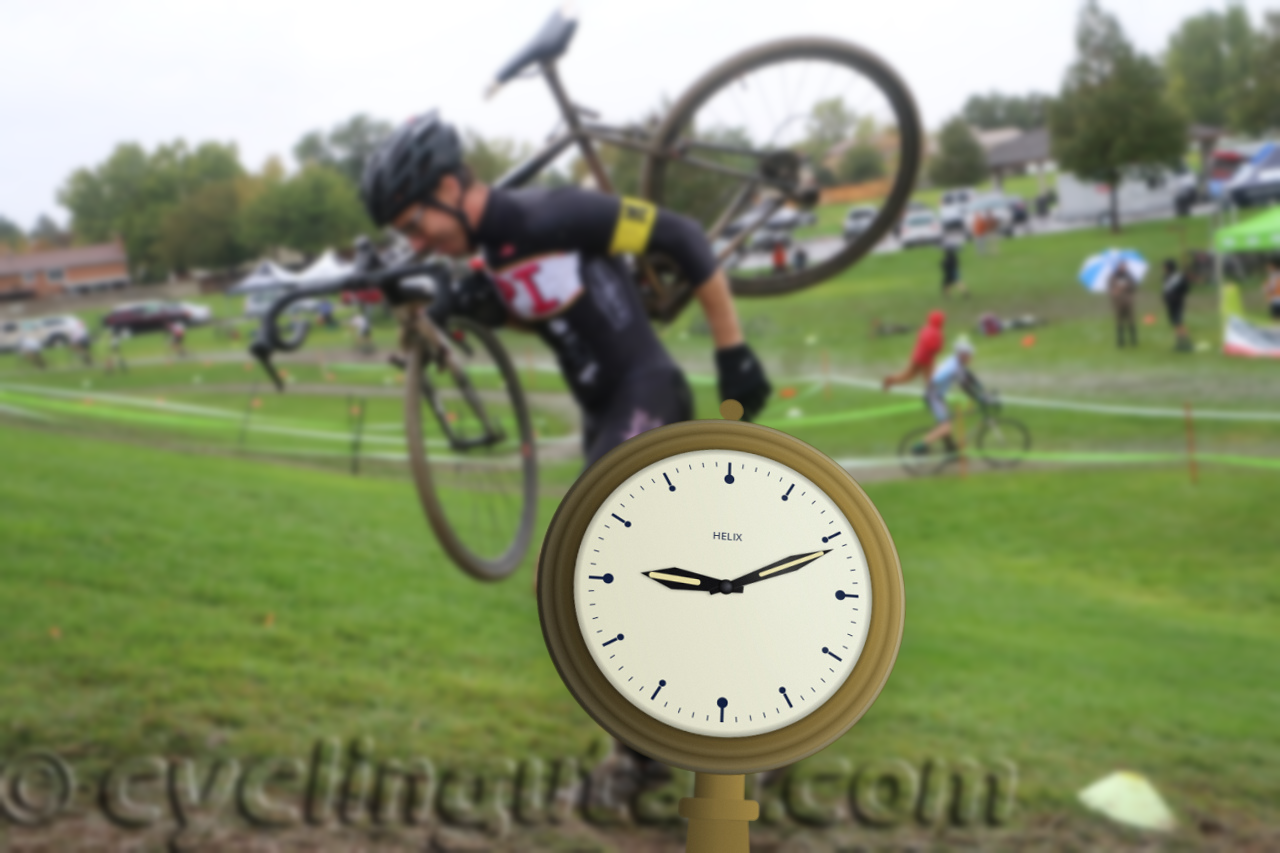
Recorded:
9,11
